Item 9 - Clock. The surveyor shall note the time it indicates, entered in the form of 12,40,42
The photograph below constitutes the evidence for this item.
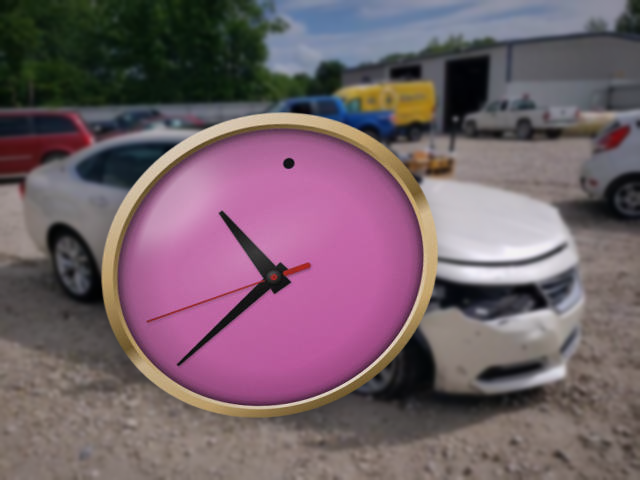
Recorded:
10,36,41
